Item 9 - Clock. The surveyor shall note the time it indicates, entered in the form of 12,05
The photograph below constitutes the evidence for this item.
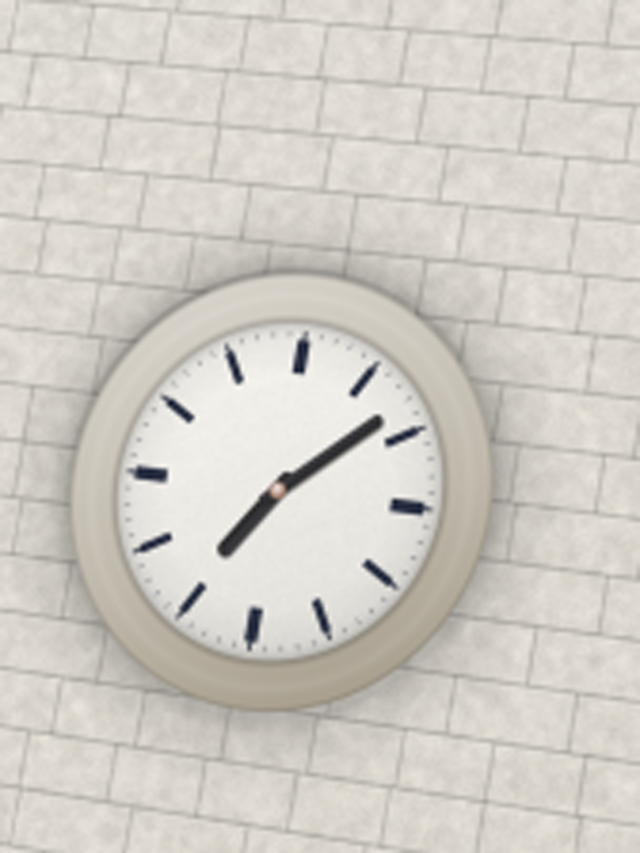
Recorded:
7,08
